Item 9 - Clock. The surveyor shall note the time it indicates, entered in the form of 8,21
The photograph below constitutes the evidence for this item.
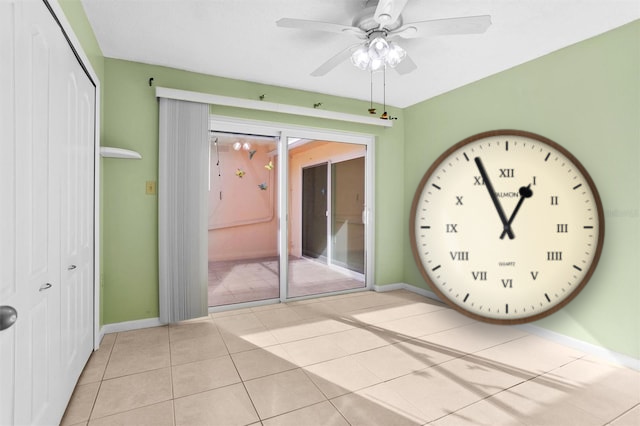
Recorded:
12,56
